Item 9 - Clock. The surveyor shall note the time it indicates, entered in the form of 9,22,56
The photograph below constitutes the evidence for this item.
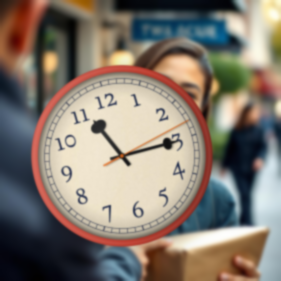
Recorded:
11,15,13
